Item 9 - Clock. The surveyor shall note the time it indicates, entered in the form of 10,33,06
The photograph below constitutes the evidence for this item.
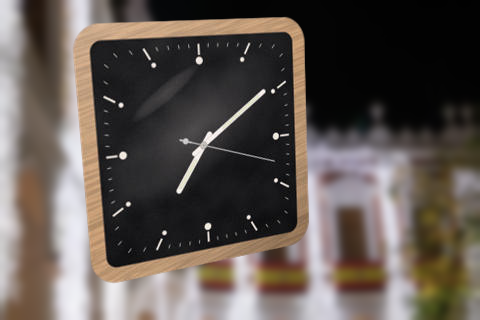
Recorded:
7,09,18
